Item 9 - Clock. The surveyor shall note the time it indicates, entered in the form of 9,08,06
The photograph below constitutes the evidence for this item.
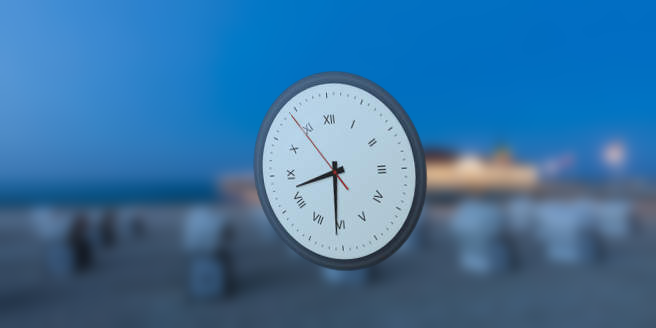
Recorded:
8,30,54
